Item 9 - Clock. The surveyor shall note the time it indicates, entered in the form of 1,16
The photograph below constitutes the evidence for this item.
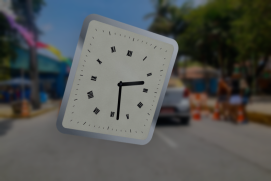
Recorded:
2,28
